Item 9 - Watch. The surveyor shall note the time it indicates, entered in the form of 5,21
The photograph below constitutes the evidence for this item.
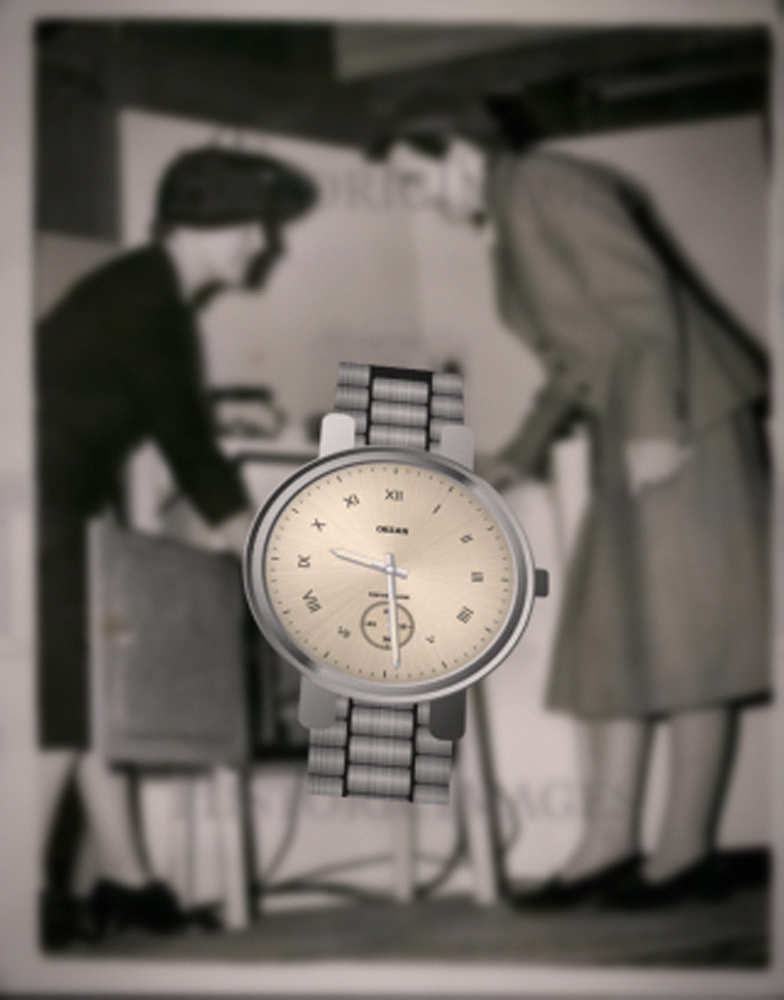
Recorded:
9,29
